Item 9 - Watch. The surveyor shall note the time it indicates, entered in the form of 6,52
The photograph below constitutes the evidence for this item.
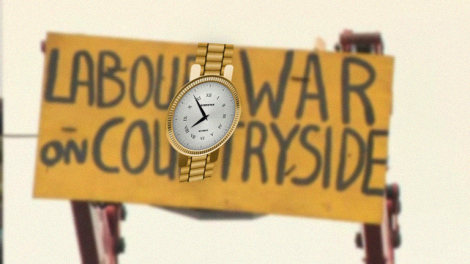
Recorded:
7,54
